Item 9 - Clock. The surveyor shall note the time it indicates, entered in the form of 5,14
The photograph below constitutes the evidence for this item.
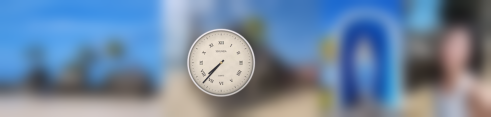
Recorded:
7,37
